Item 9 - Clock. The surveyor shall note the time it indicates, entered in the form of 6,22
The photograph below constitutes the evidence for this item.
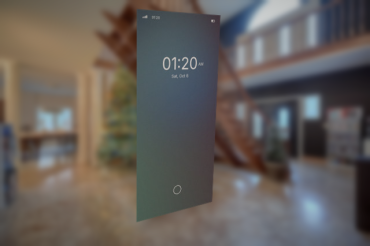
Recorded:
1,20
